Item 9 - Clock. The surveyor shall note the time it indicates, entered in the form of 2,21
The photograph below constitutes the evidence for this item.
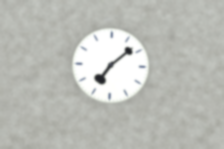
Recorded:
7,08
